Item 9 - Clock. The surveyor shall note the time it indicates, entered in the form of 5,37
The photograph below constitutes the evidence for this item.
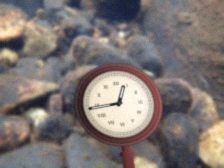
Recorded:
12,44
